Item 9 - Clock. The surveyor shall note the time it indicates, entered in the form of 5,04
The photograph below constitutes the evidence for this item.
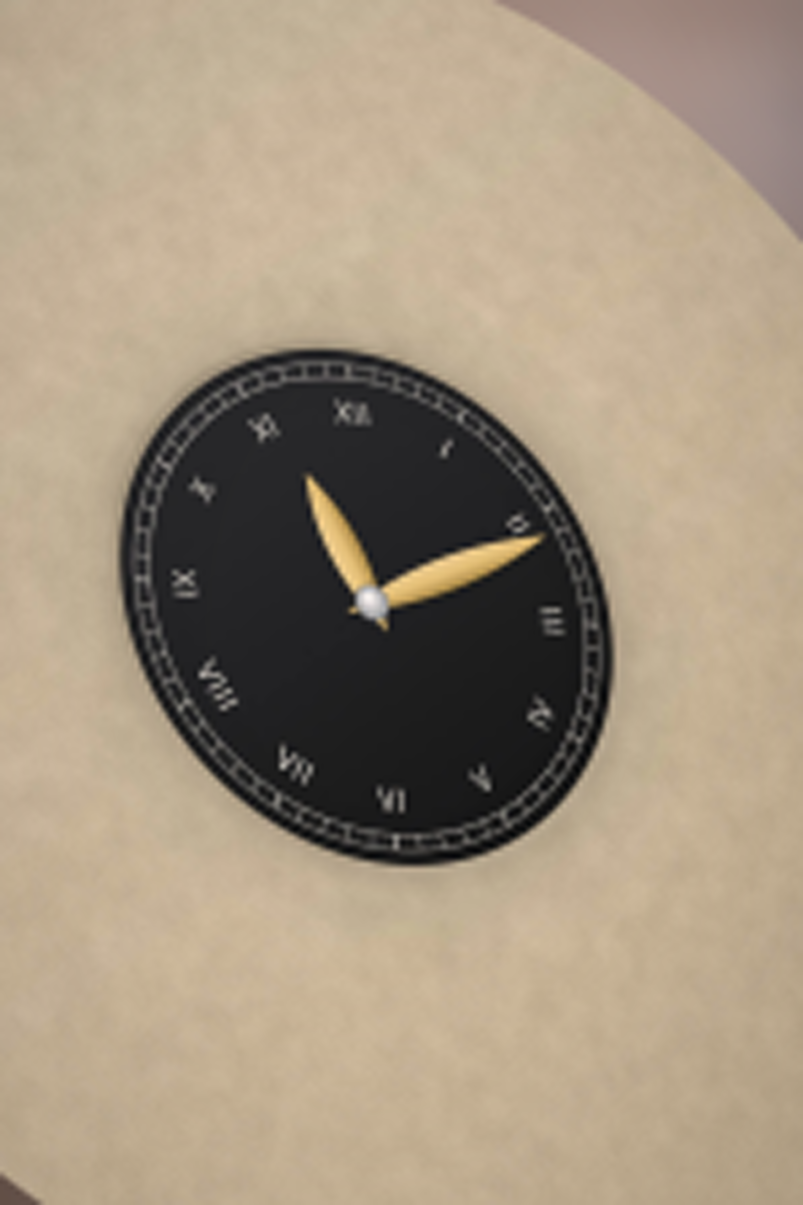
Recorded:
11,11
